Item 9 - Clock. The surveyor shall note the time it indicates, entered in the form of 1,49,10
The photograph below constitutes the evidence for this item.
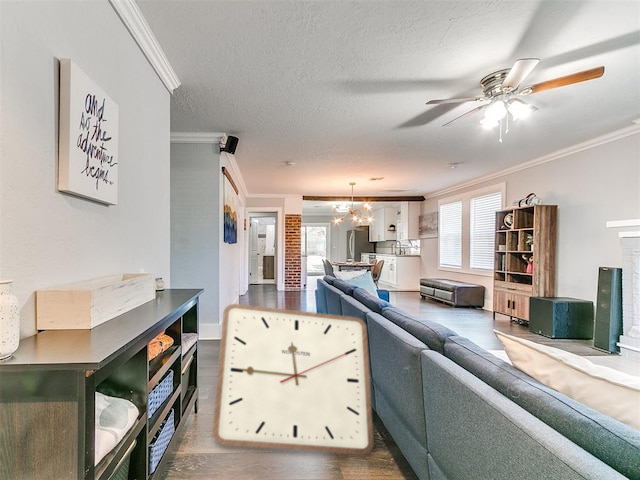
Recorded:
11,45,10
